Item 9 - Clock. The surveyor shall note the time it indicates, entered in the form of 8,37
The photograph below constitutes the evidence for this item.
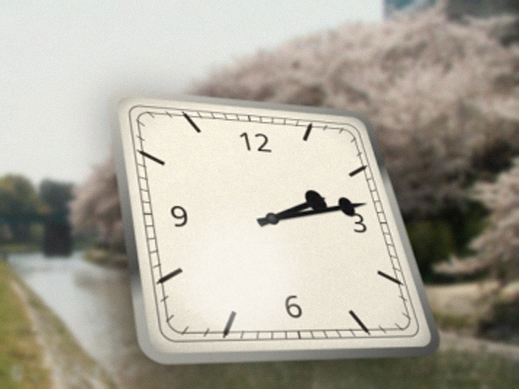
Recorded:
2,13
